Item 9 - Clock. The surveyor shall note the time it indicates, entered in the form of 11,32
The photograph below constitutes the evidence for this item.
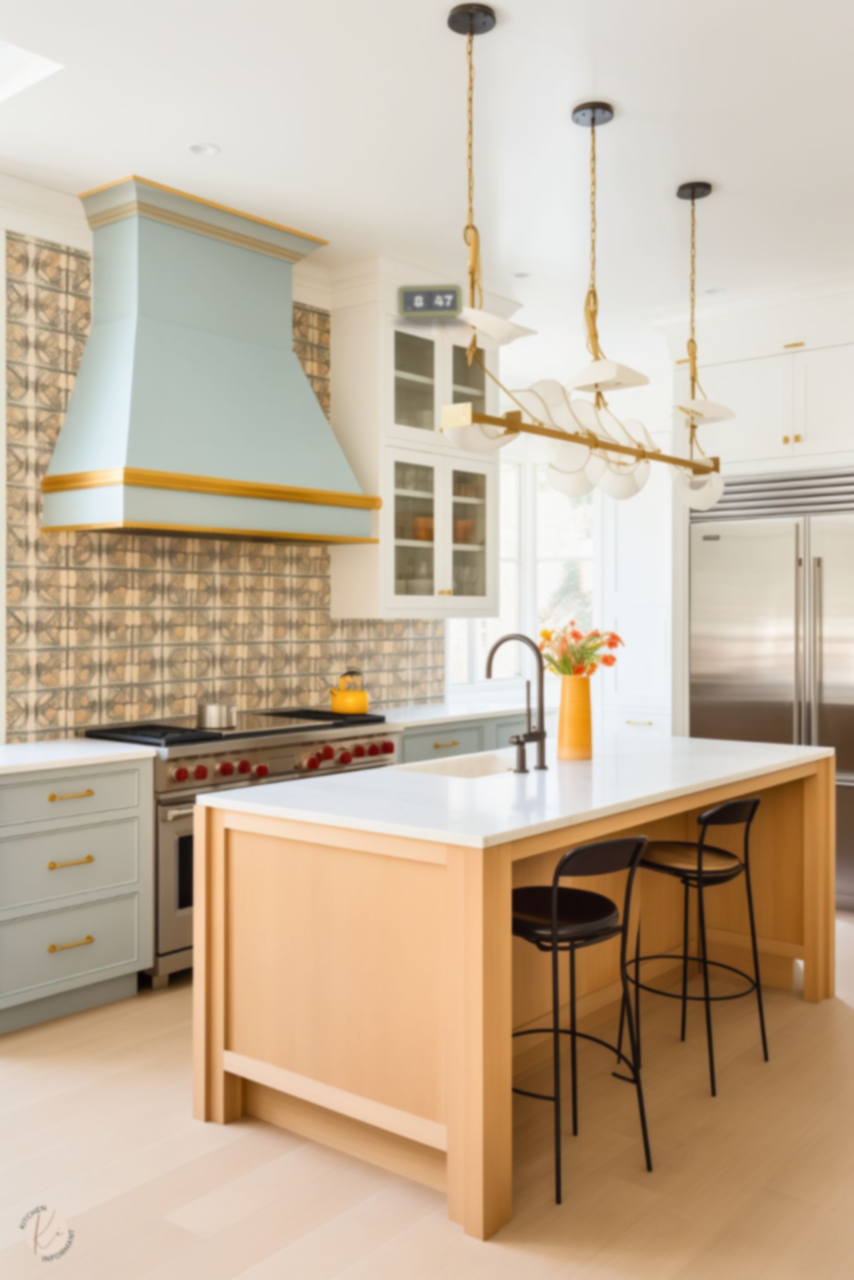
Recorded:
8,47
